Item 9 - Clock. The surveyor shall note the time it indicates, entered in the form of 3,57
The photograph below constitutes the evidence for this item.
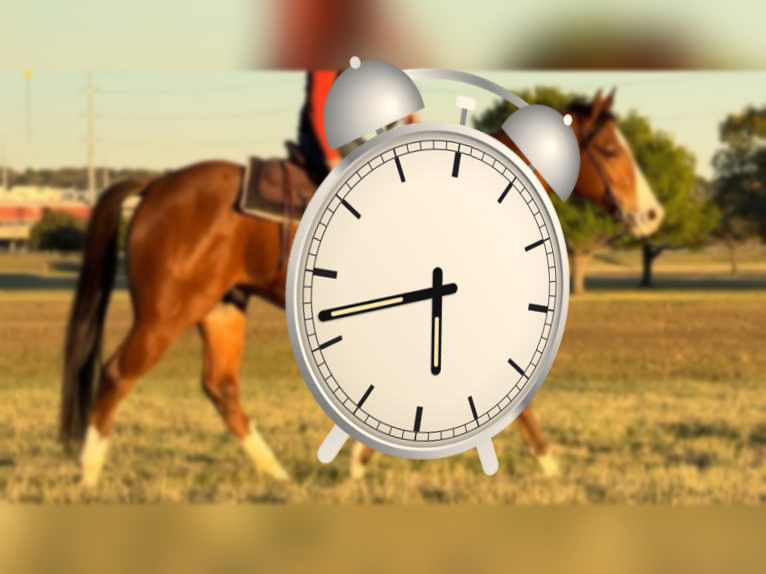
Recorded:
5,42
